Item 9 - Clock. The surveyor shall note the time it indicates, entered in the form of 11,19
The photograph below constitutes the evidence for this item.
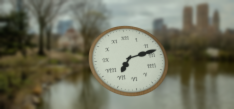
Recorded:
7,13
